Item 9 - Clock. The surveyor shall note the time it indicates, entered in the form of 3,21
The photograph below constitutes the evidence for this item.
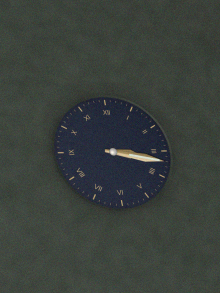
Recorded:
3,17
